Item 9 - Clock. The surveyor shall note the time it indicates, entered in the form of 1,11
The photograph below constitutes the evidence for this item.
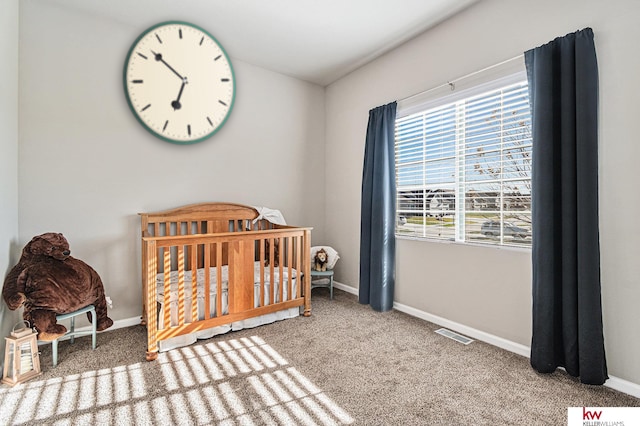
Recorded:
6,52
